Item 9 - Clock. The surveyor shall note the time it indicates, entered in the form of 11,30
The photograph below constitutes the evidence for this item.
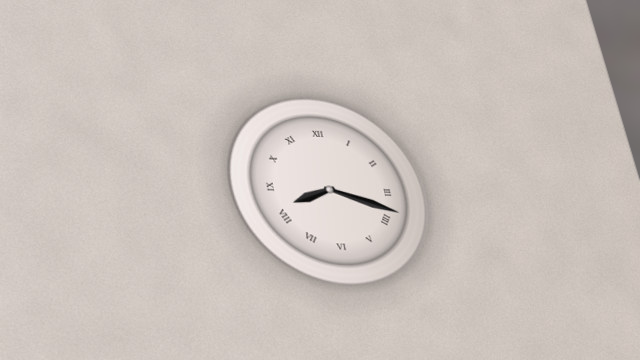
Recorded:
8,18
